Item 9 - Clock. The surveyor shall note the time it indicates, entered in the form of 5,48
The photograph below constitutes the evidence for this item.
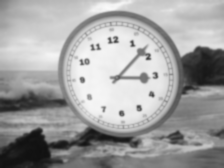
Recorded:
3,08
